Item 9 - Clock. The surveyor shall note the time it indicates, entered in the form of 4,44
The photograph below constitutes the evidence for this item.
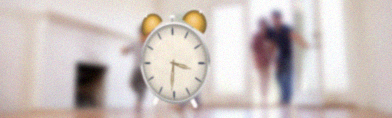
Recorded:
3,31
